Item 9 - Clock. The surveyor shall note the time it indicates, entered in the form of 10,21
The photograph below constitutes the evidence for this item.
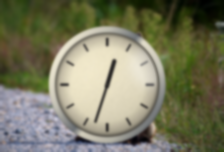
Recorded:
12,33
